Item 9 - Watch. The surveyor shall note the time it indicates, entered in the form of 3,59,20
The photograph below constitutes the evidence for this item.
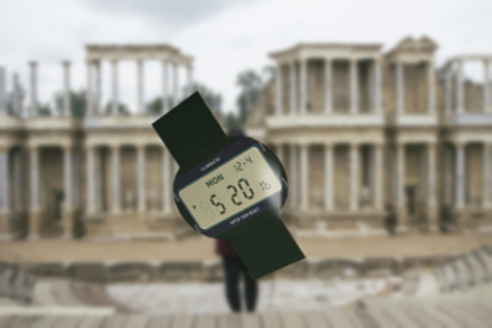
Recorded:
5,20,16
